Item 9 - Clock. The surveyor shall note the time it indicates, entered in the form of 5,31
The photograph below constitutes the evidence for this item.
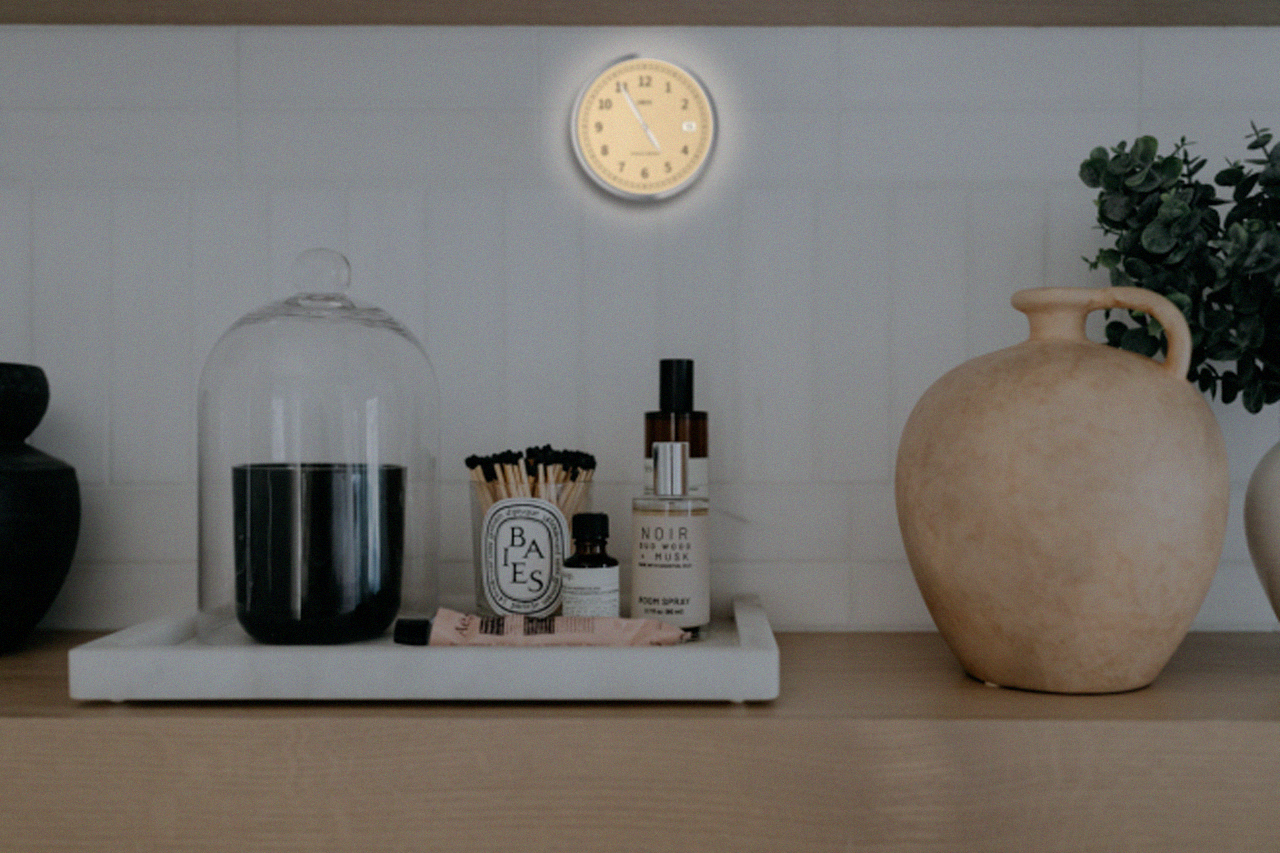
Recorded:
4,55
